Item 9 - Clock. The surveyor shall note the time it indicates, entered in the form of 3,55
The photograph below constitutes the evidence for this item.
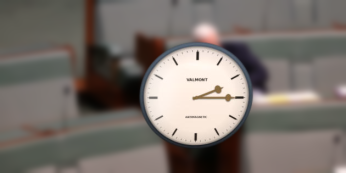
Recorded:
2,15
